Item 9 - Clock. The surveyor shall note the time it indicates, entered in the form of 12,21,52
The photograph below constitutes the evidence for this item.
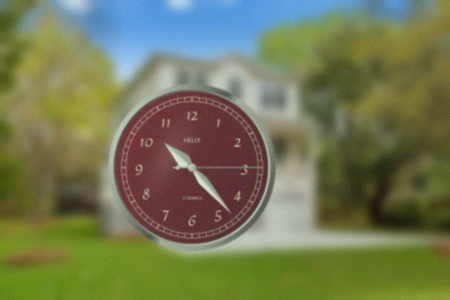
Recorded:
10,23,15
